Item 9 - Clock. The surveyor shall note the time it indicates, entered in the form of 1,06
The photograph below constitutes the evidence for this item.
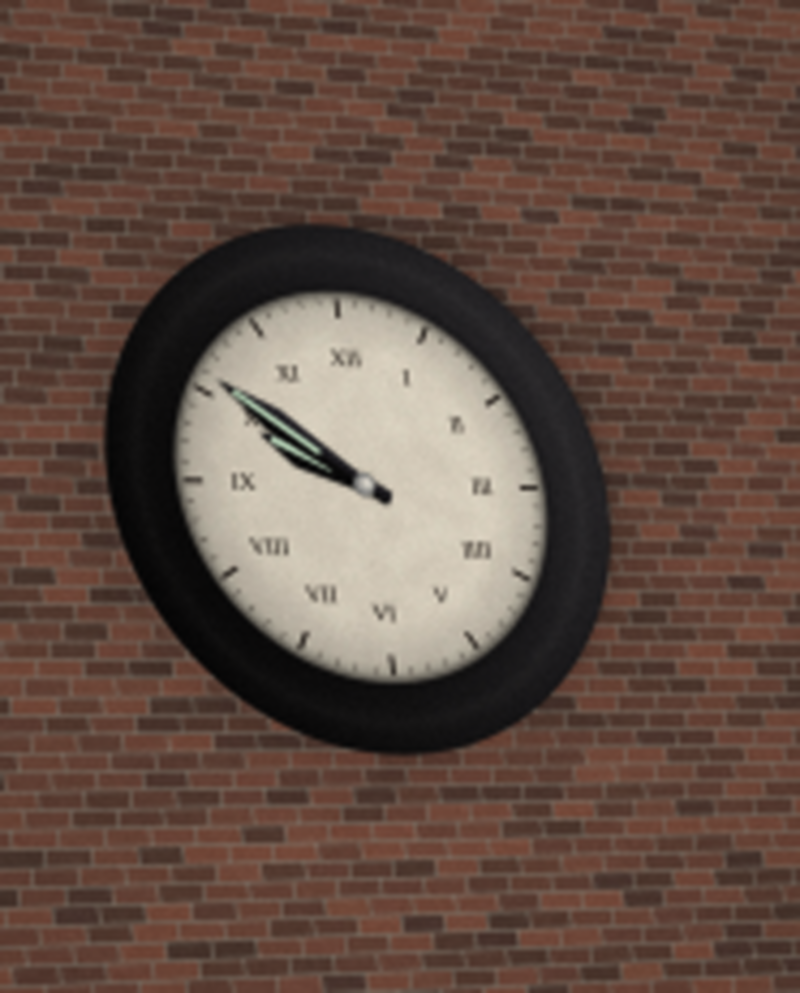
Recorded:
9,51
